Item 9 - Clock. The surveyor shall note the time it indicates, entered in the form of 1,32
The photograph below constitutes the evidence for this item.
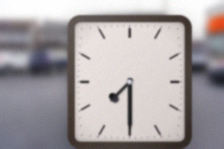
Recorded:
7,30
